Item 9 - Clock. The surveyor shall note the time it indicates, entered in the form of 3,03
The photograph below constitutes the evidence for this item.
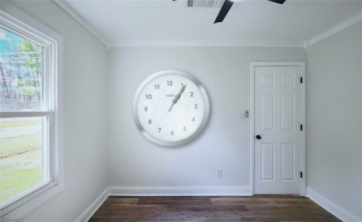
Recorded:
1,06
